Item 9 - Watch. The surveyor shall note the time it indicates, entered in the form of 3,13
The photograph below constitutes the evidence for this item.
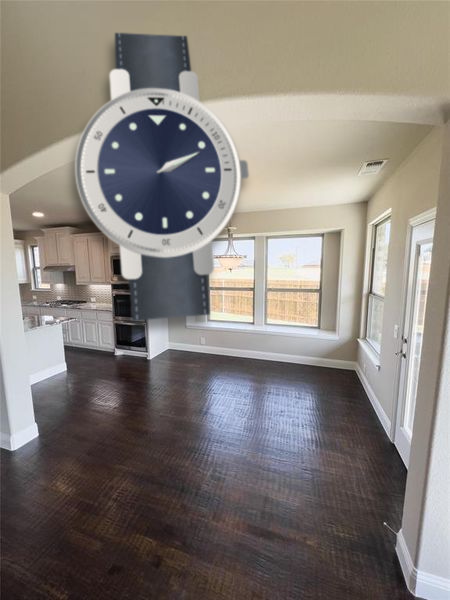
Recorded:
2,11
